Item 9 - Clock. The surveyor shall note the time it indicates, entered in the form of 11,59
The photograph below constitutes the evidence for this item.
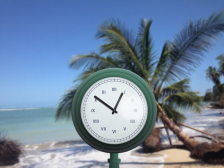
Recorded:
12,51
